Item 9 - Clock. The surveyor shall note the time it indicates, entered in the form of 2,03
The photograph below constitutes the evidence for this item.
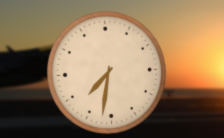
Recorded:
7,32
